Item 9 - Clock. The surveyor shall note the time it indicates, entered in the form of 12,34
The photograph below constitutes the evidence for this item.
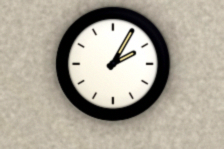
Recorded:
2,05
